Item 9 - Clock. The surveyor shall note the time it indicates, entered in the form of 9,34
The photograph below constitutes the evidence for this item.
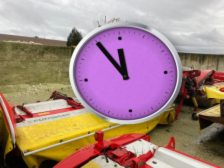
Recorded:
11,55
